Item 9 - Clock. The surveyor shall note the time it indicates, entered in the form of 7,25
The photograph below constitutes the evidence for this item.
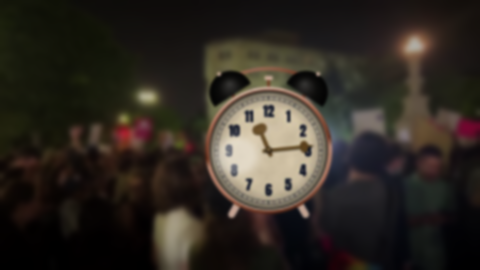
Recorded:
11,14
